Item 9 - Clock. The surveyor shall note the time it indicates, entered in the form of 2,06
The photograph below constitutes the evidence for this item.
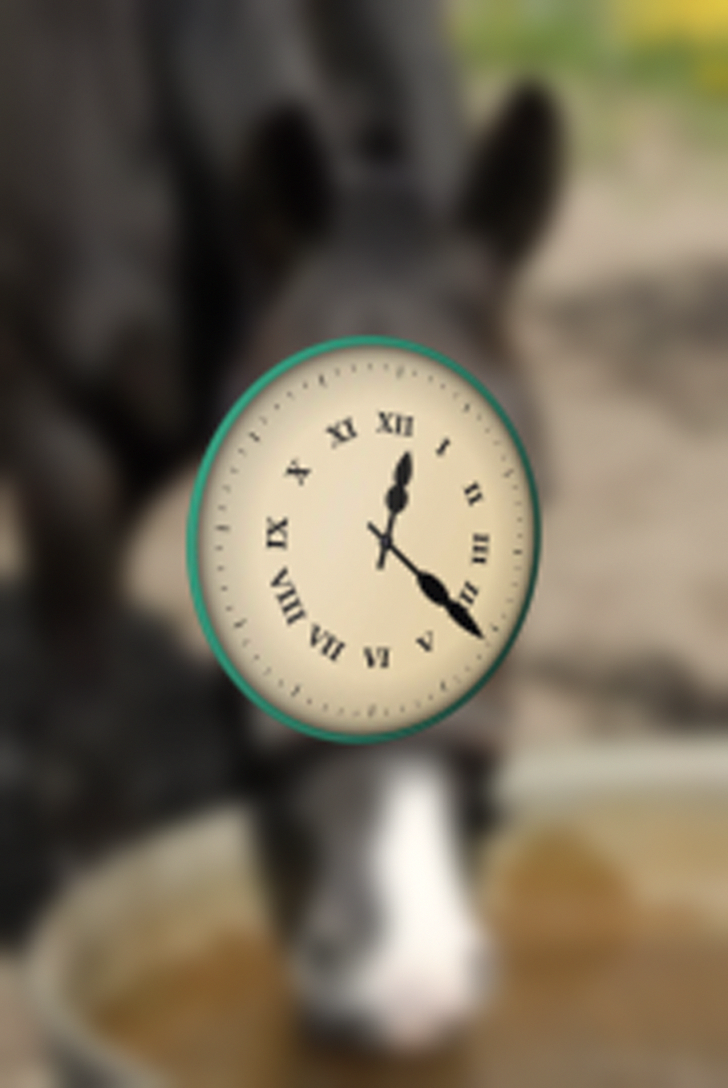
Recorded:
12,21
